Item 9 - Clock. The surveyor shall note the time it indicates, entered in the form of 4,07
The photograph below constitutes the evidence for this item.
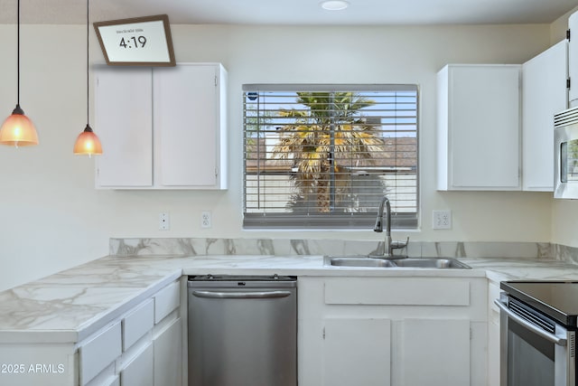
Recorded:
4,19
